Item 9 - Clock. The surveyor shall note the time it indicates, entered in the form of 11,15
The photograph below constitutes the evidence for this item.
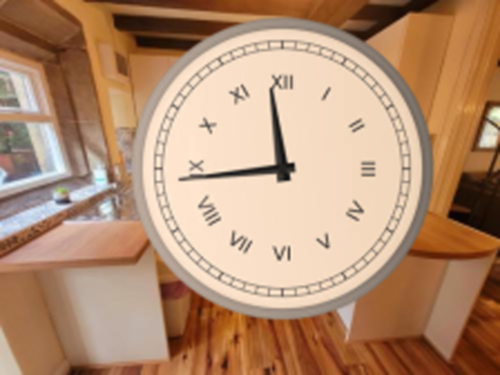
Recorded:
11,44
